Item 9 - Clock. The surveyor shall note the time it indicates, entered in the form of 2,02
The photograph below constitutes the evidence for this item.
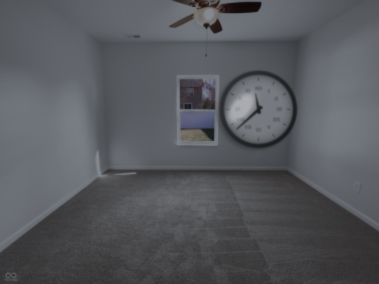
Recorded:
11,38
